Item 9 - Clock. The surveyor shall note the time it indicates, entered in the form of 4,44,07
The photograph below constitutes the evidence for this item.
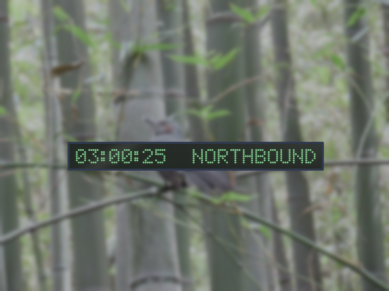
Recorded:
3,00,25
